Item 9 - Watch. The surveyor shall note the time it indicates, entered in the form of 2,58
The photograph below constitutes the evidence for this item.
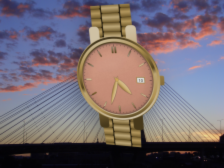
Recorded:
4,33
